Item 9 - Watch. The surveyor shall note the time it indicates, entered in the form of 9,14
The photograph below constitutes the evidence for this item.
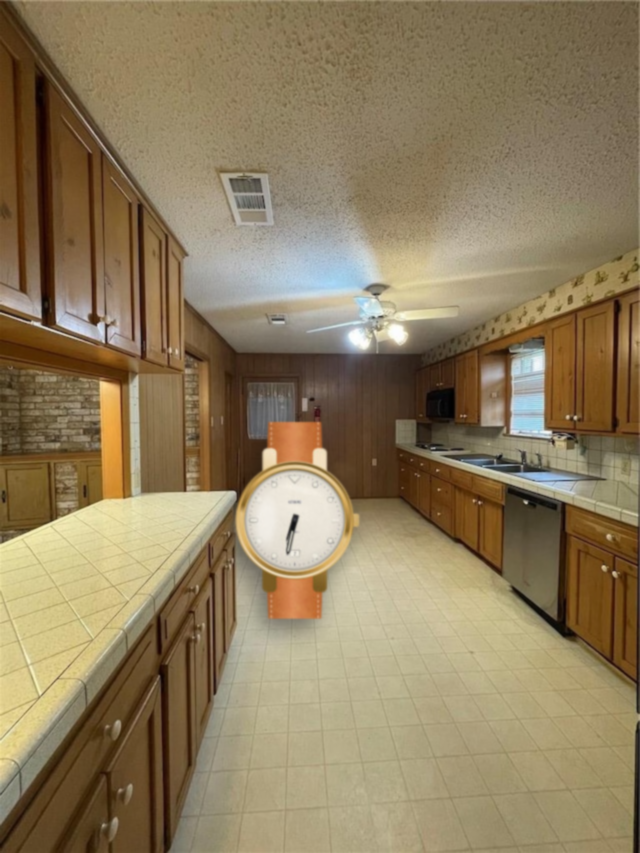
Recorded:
6,32
